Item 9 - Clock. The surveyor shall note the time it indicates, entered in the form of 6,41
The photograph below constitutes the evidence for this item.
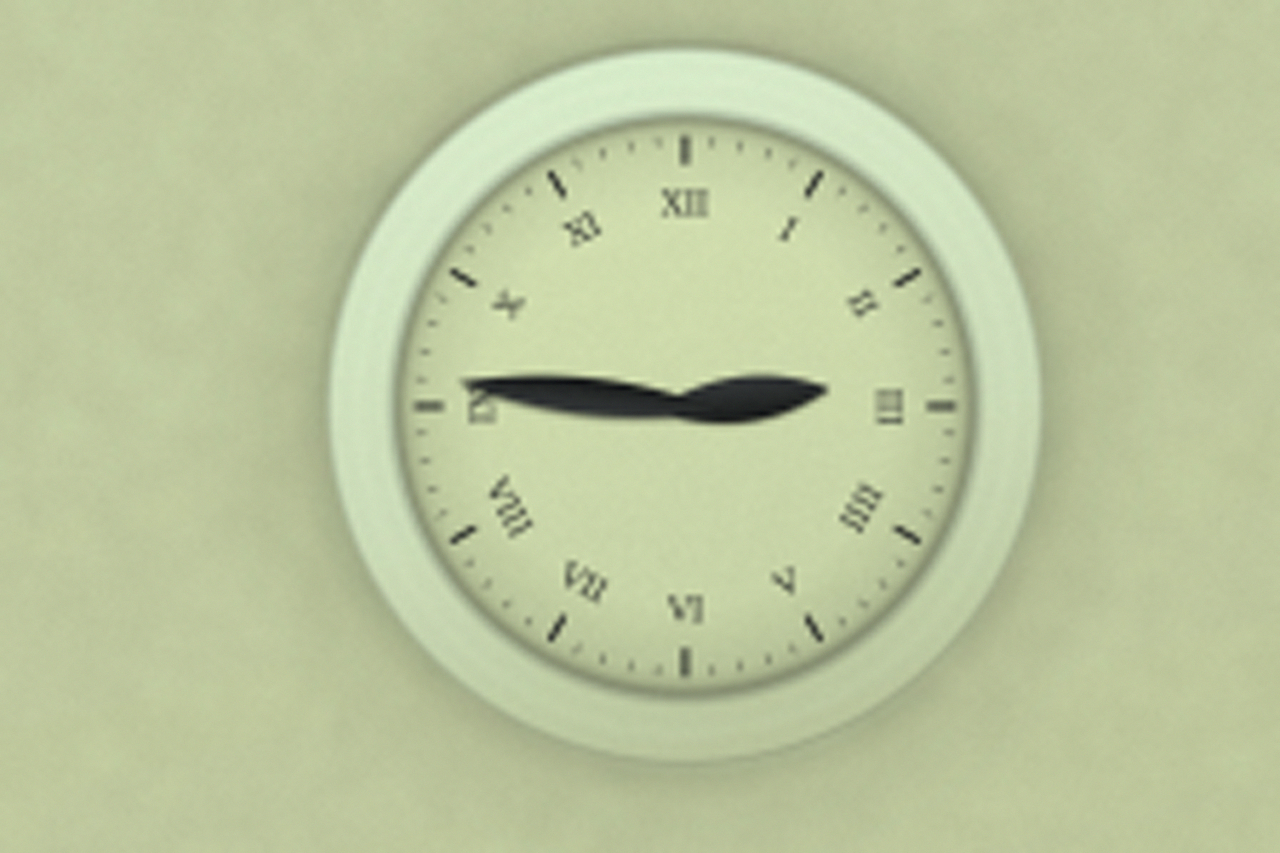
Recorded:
2,46
